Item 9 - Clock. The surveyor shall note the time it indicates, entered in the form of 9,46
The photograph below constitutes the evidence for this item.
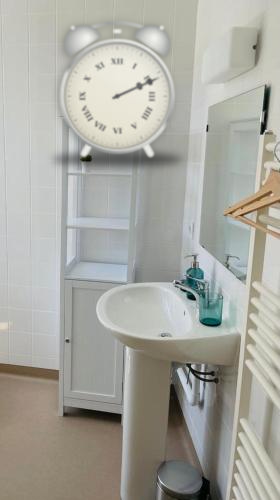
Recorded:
2,11
